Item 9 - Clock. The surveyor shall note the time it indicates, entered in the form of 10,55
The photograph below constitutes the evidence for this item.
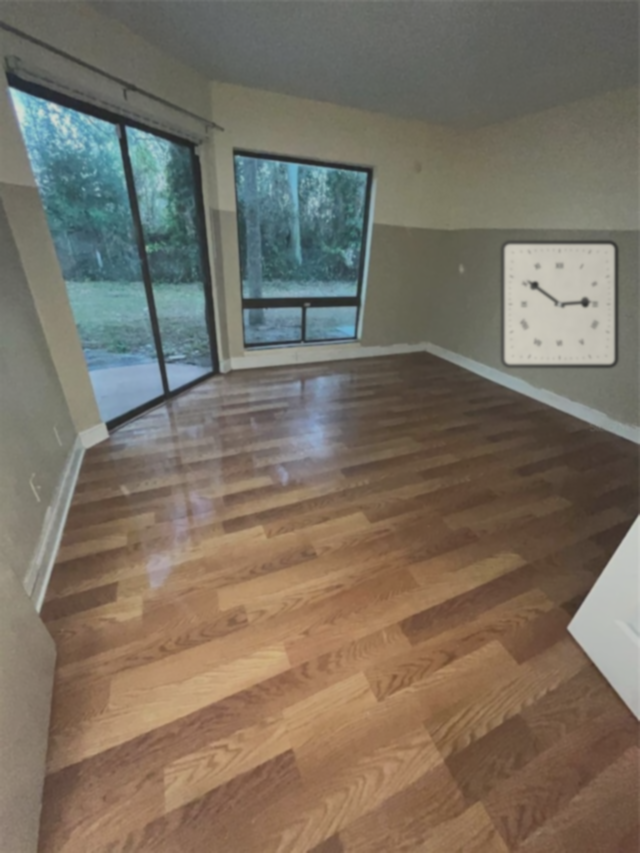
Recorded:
2,51
